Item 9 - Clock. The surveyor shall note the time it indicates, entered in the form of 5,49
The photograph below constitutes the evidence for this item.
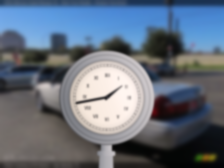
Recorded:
1,43
